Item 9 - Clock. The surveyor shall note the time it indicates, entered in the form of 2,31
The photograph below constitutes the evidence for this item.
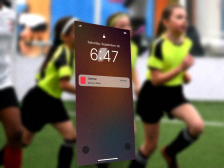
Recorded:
6,47
